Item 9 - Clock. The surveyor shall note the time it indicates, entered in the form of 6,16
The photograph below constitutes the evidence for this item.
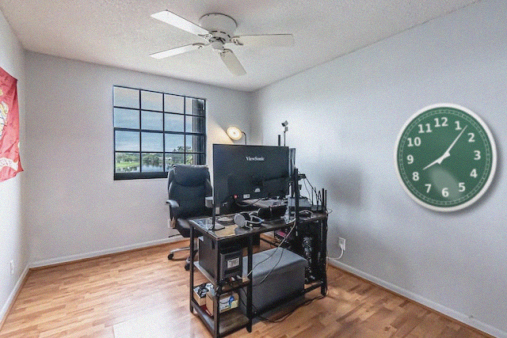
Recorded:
8,07
